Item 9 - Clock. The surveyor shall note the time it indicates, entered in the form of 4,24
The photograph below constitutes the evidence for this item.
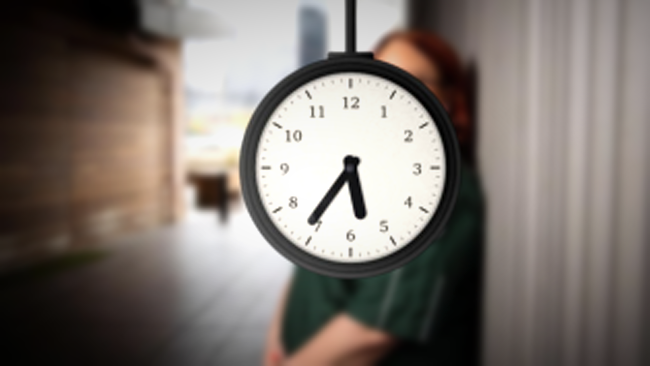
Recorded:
5,36
